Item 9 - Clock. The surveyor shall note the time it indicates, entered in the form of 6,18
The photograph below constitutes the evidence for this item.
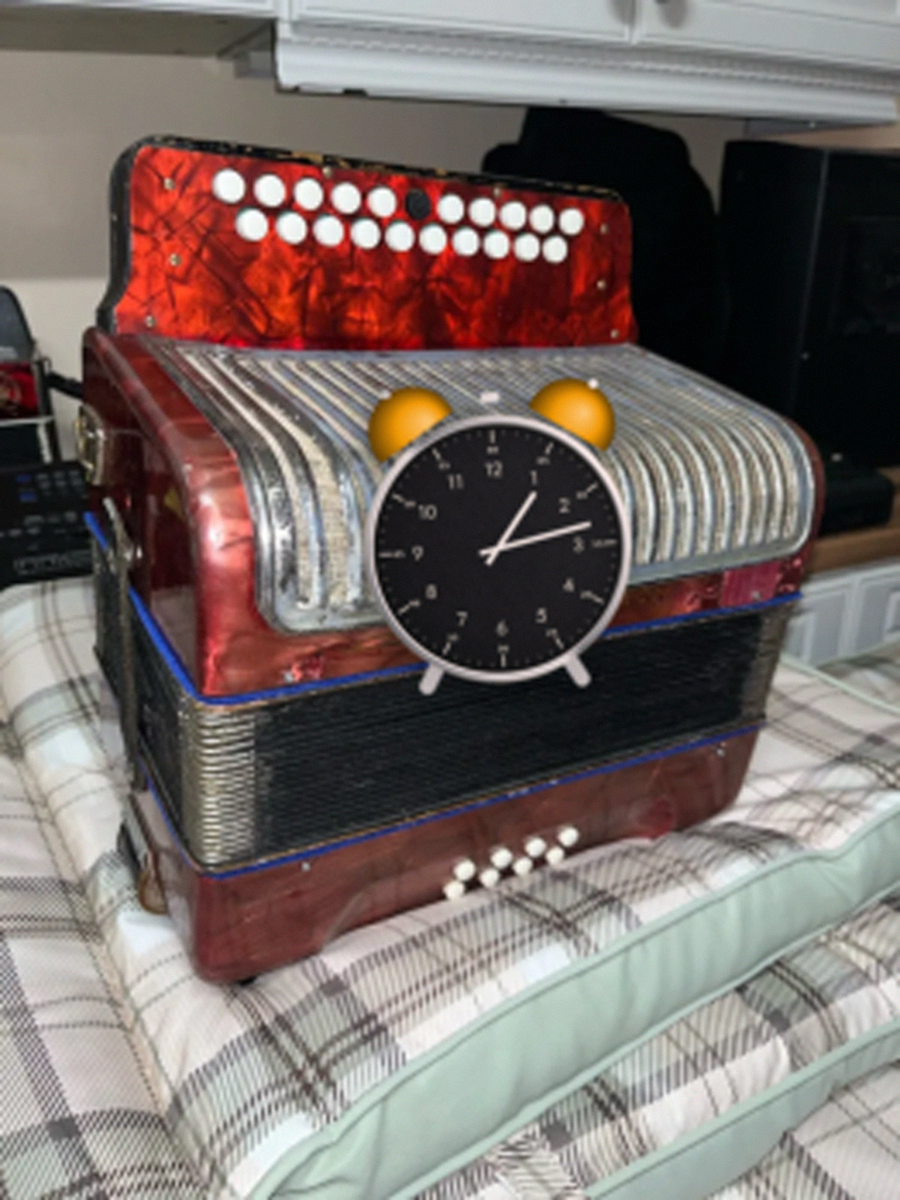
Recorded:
1,13
